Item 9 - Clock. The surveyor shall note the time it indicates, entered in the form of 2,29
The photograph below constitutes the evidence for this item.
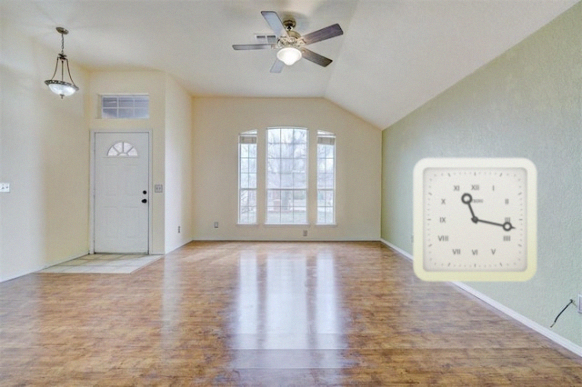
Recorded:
11,17
